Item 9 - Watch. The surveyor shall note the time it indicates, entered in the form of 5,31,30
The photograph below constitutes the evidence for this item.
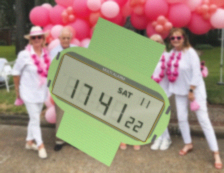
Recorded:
17,41,22
